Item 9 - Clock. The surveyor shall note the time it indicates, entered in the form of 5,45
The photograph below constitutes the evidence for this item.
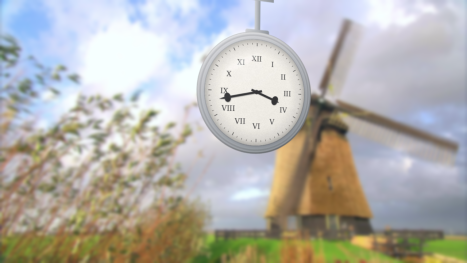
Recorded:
3,43
